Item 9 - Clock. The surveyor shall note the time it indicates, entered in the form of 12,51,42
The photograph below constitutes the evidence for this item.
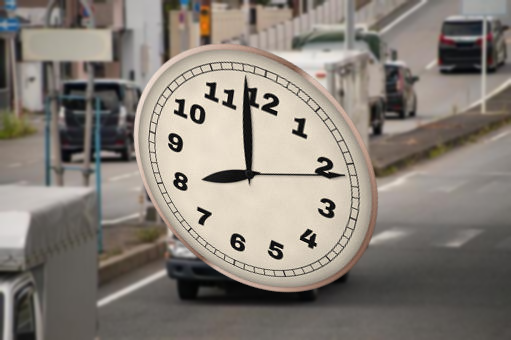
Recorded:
7,58,11
